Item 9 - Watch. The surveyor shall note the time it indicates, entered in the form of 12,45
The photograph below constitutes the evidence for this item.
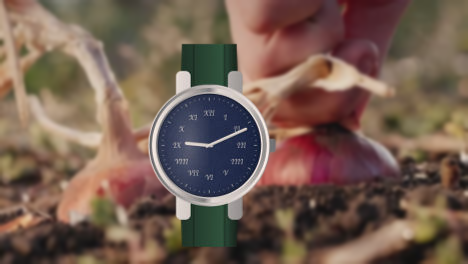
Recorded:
9,11
